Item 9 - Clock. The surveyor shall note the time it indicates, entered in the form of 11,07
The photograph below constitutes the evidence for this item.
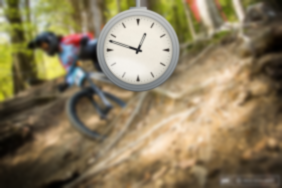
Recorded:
12,48
